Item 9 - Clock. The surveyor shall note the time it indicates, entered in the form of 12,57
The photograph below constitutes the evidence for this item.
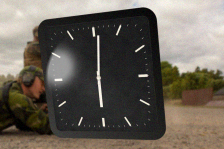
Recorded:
6,01
